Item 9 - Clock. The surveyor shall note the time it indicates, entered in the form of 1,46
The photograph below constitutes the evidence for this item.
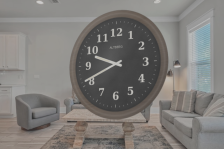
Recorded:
9,41
